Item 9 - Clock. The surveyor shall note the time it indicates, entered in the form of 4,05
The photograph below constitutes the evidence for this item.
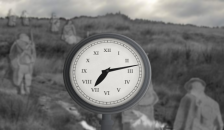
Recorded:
7,13
